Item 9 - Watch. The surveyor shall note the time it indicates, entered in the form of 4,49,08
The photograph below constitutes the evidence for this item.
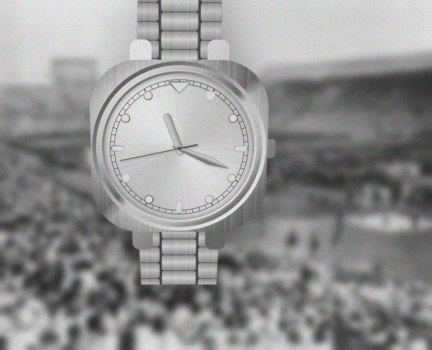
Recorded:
11,18,43
